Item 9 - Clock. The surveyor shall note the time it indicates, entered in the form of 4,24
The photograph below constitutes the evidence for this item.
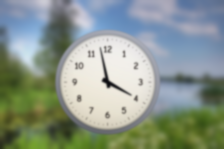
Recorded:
3,58
